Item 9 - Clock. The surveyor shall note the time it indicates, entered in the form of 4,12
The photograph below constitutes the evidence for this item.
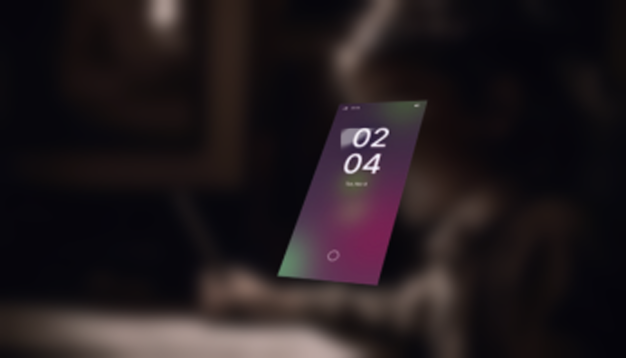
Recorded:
2,04
